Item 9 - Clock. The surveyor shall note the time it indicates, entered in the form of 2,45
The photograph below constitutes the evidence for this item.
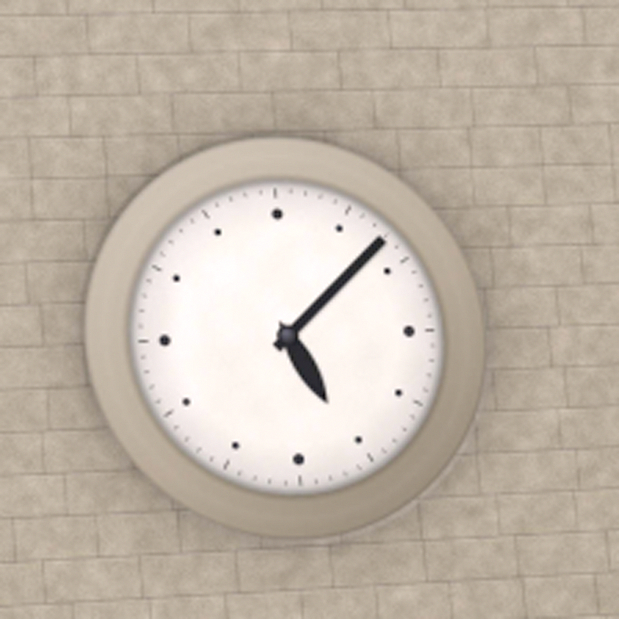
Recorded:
5,08
